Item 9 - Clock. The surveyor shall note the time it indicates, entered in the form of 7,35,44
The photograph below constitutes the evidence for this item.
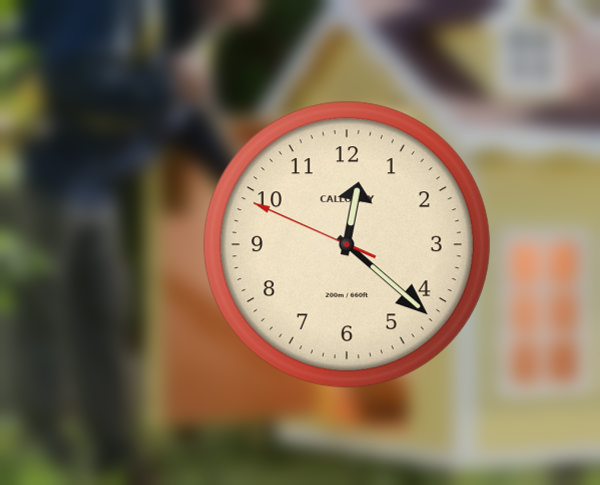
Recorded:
12,21,49
